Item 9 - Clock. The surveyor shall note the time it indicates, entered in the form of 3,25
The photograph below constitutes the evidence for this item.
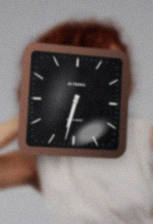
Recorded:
6,32
